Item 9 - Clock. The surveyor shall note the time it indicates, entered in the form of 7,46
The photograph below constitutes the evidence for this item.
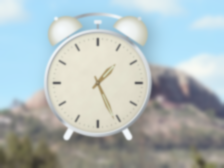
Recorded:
1,26
